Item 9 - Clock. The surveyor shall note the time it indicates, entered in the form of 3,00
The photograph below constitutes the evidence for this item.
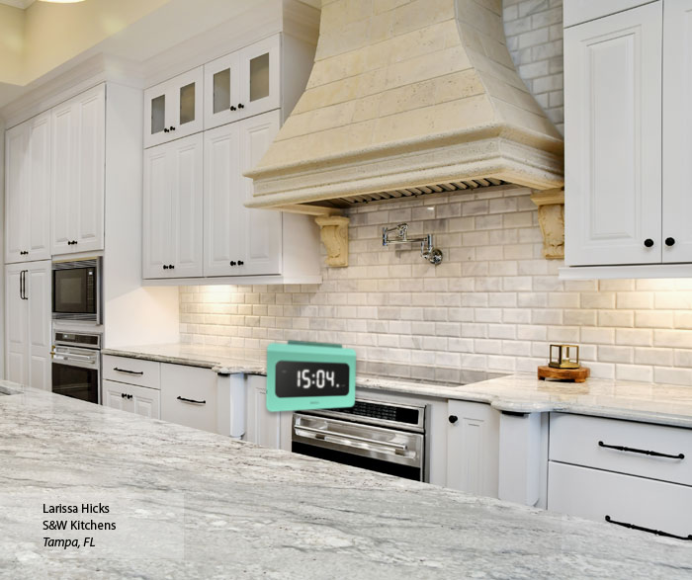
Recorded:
15,04
